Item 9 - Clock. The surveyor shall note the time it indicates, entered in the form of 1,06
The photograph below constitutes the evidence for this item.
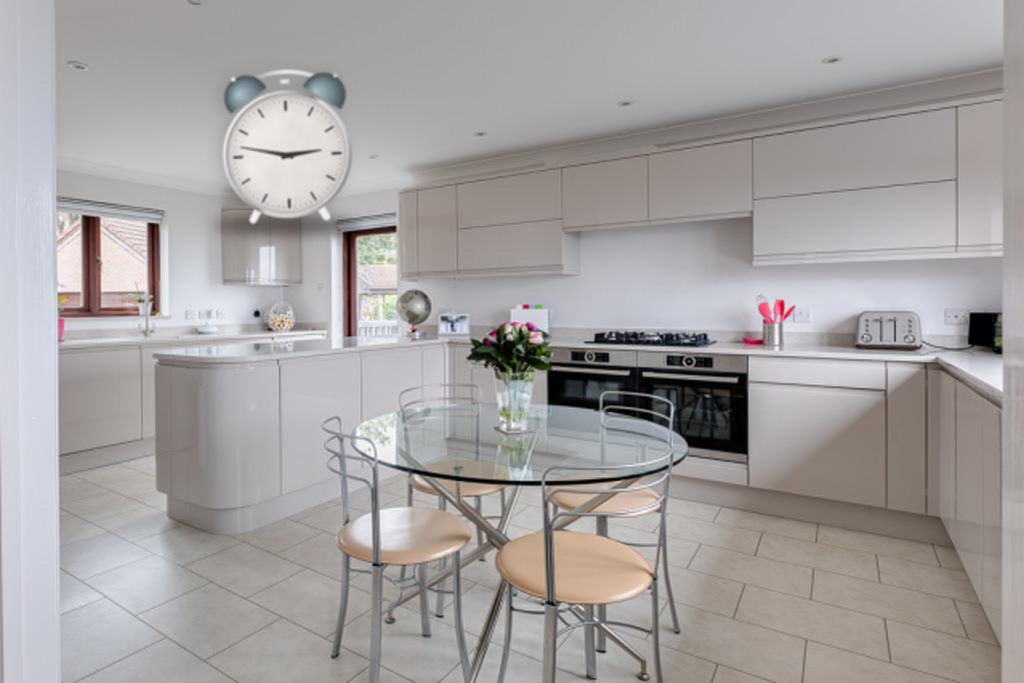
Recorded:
2,47
